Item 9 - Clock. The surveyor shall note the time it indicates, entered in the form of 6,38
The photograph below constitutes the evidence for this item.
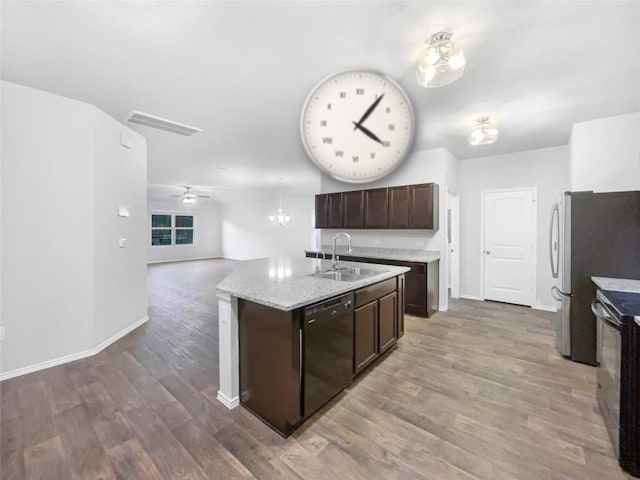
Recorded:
4,06
